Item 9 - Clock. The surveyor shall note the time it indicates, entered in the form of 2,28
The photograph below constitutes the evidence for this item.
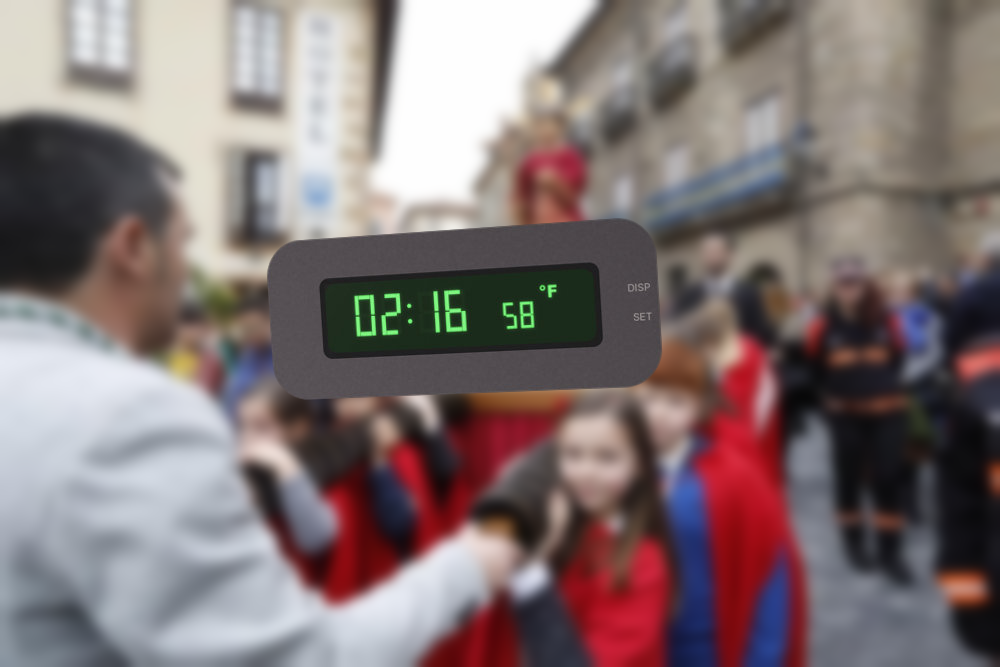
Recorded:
2,16
